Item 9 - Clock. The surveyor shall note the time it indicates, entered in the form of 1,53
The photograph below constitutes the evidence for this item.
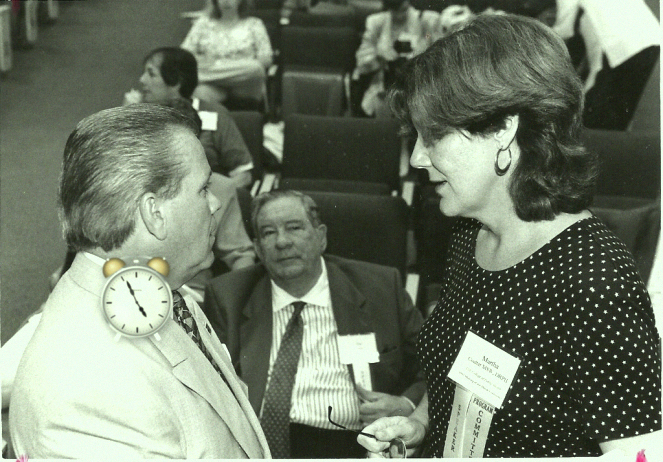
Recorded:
4,56
